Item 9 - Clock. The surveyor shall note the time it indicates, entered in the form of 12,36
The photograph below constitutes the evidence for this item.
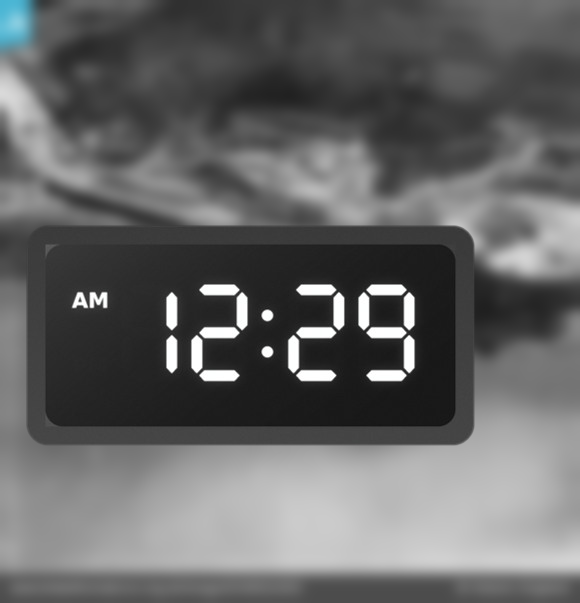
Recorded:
12,29
